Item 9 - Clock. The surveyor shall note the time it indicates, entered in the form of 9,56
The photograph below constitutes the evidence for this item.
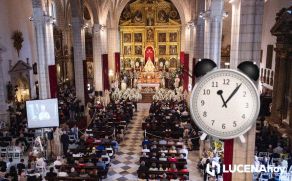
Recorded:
11,06
